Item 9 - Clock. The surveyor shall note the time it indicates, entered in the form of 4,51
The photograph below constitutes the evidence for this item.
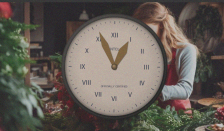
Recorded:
12,56
